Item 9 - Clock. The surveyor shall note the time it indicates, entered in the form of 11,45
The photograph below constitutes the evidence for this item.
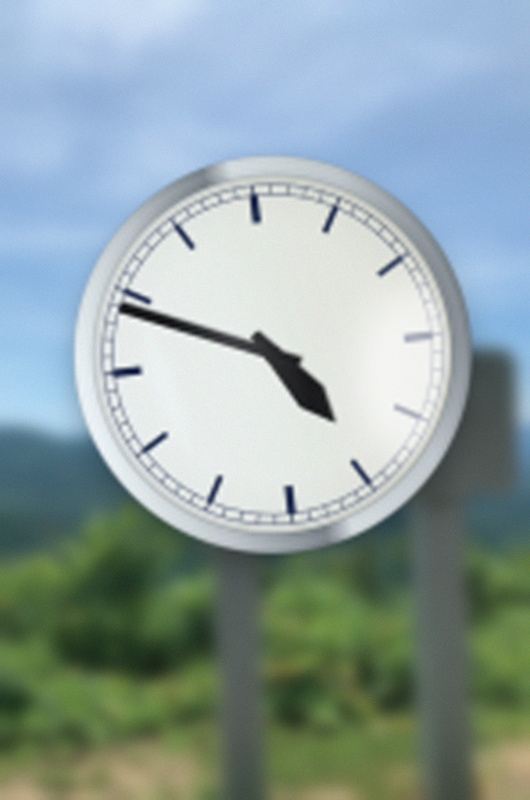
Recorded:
4,49
